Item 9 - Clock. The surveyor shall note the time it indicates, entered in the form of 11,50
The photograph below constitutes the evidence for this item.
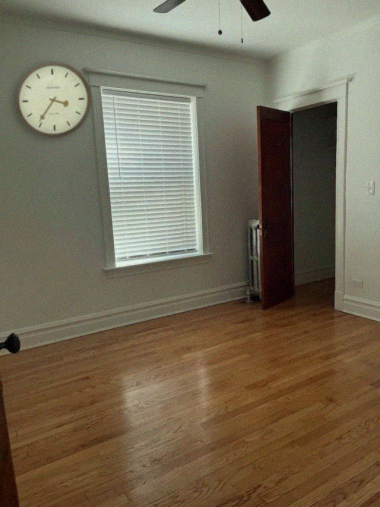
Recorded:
3,36
